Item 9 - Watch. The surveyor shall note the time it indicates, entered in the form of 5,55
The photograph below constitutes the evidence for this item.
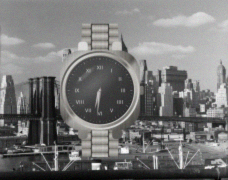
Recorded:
6,31
